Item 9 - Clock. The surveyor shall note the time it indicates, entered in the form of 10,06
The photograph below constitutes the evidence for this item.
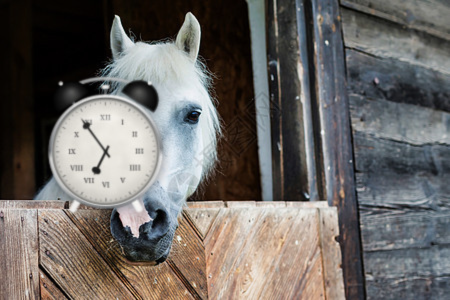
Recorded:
6,54
